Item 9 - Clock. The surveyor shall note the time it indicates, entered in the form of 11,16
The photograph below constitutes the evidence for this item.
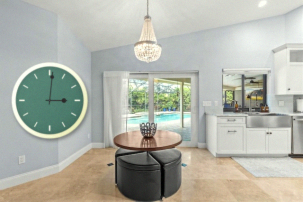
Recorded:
3,01
